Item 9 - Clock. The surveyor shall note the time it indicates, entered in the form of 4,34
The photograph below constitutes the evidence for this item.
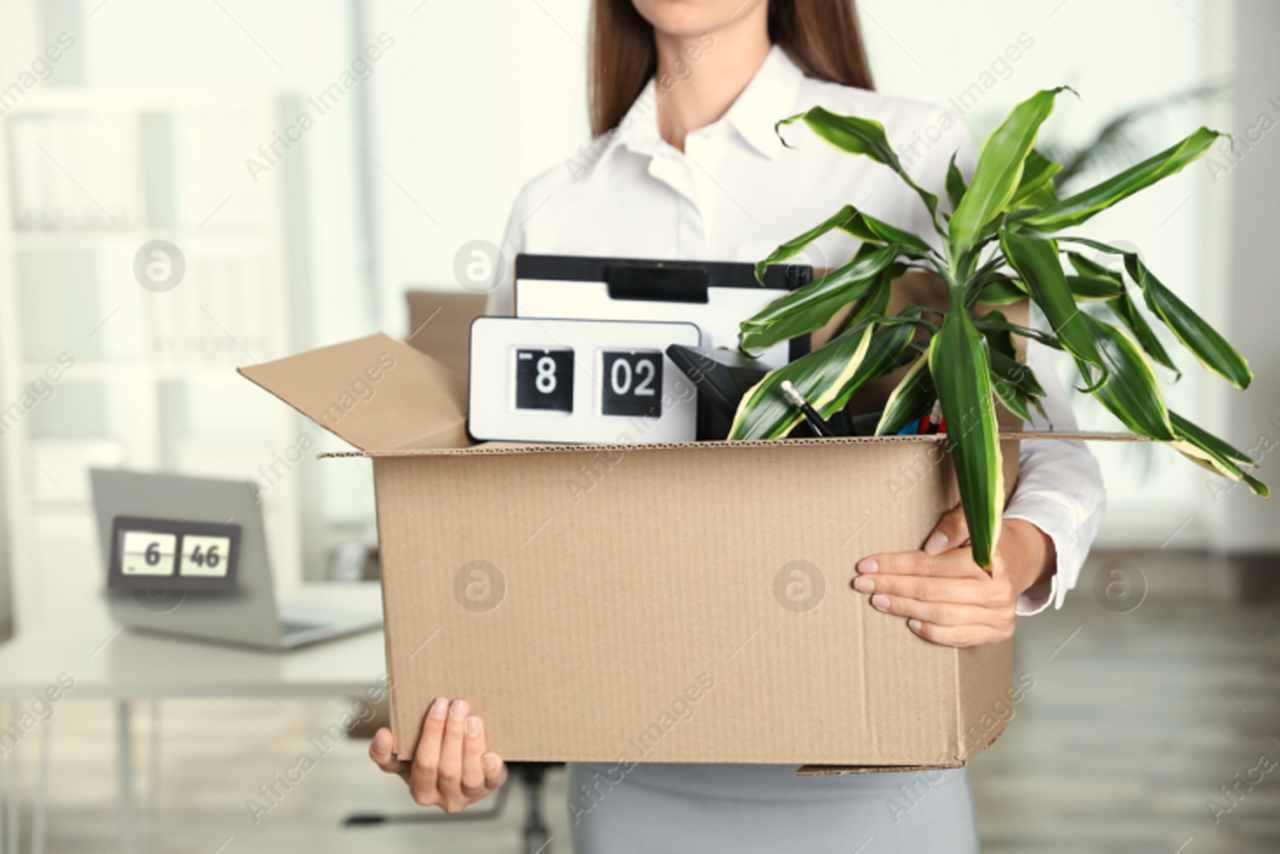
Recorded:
6,46
